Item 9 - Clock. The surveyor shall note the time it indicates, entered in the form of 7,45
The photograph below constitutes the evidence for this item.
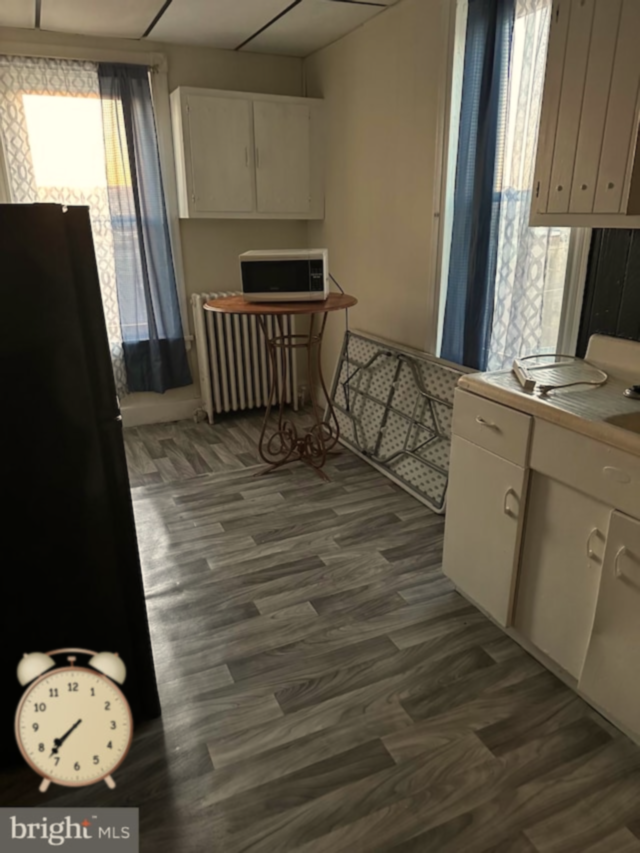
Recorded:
7,37
